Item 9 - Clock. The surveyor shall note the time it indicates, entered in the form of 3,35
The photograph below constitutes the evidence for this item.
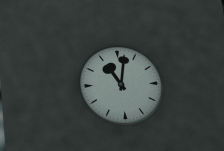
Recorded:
11,02
